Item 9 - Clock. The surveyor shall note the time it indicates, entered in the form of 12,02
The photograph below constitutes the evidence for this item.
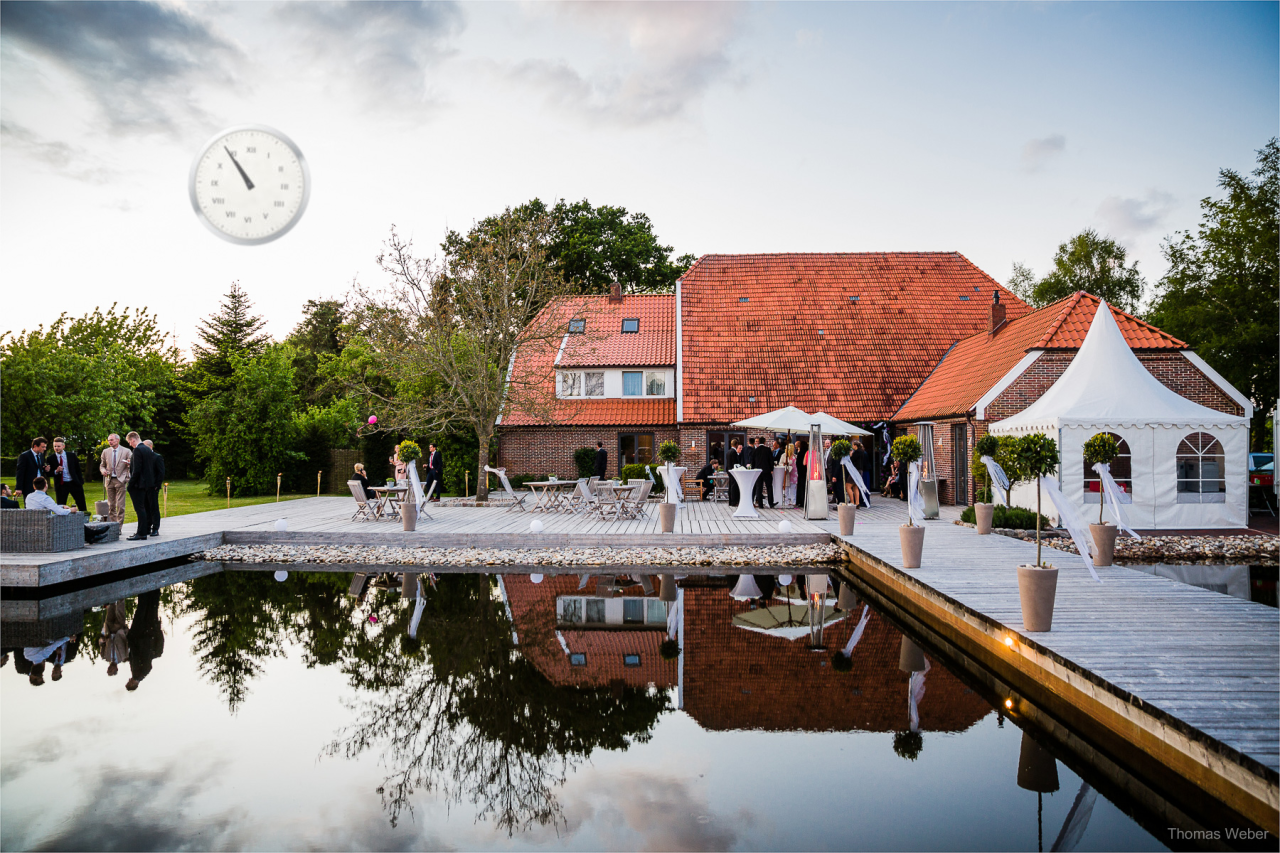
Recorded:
10,54
